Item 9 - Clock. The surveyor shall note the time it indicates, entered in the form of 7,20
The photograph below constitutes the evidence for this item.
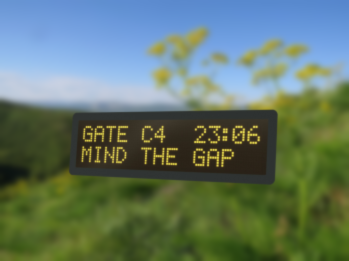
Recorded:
23,06
